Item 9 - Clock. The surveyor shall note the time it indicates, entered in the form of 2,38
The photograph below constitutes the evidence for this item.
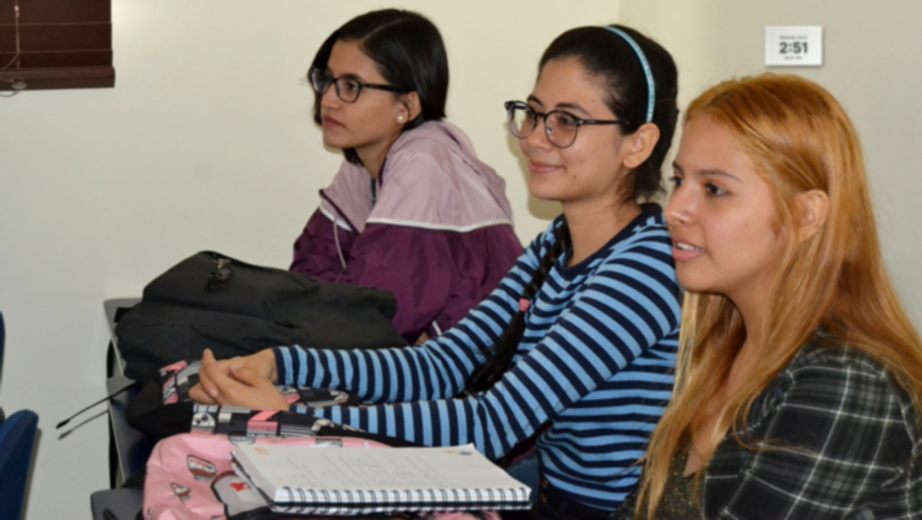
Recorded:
2,51
